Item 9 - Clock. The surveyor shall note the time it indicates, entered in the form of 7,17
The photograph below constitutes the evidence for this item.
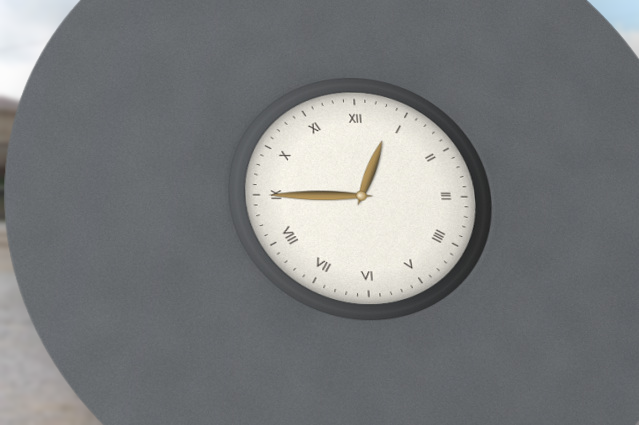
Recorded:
12,45
